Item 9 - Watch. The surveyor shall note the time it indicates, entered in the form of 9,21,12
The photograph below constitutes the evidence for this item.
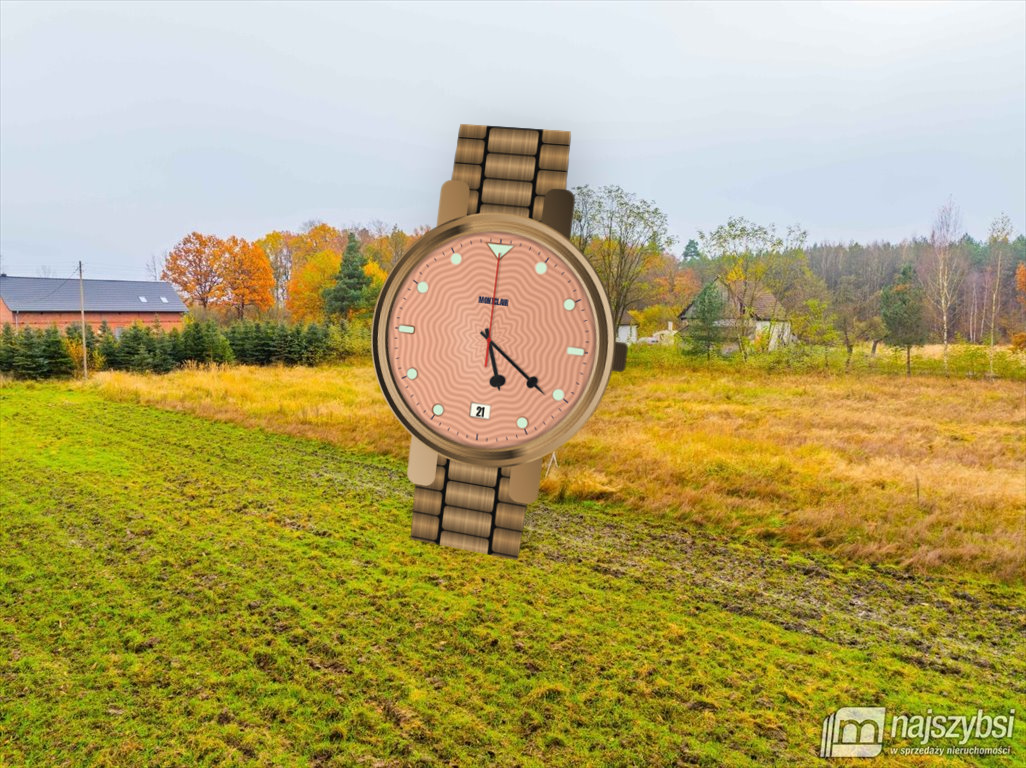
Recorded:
5,21,00
